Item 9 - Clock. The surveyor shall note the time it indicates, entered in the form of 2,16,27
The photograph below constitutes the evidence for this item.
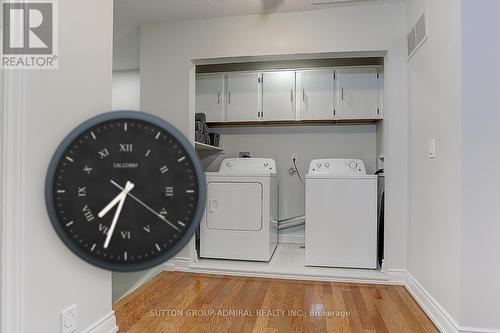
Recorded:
7,33,21
